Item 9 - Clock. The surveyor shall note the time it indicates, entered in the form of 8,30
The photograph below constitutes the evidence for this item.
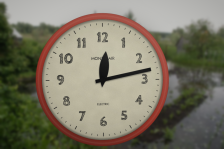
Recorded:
12,13
